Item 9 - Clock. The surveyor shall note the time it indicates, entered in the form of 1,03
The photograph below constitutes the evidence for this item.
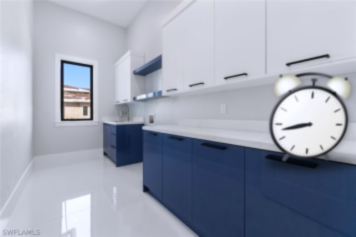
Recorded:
8,43
